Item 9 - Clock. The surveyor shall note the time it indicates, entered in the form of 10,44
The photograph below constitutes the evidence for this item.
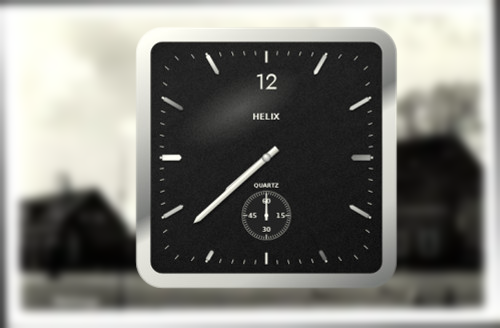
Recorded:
7,38
